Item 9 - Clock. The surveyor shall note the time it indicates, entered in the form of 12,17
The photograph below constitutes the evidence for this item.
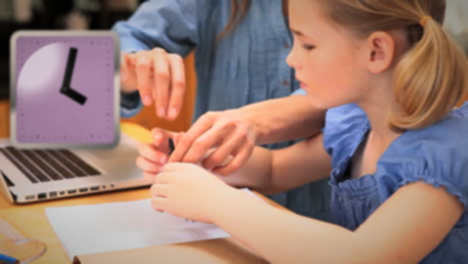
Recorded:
4,02
